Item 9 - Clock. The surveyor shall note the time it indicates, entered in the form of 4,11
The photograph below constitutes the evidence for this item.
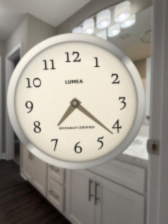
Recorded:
7,22
